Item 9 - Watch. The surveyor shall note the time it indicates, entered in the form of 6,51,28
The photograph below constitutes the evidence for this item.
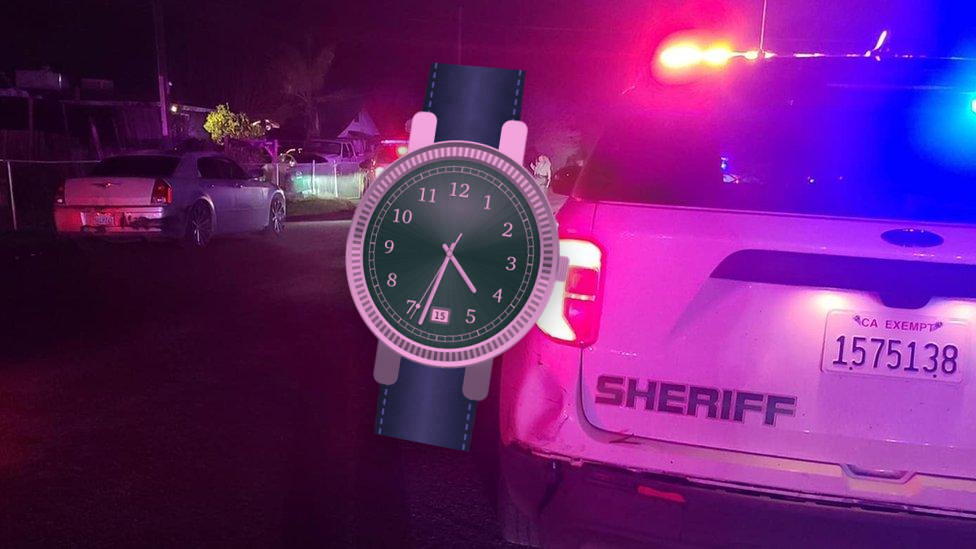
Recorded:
4,32,34
